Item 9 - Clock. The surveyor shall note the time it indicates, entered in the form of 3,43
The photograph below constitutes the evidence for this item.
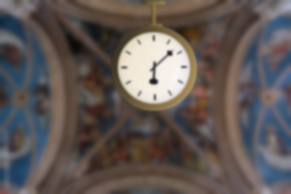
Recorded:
6,08
